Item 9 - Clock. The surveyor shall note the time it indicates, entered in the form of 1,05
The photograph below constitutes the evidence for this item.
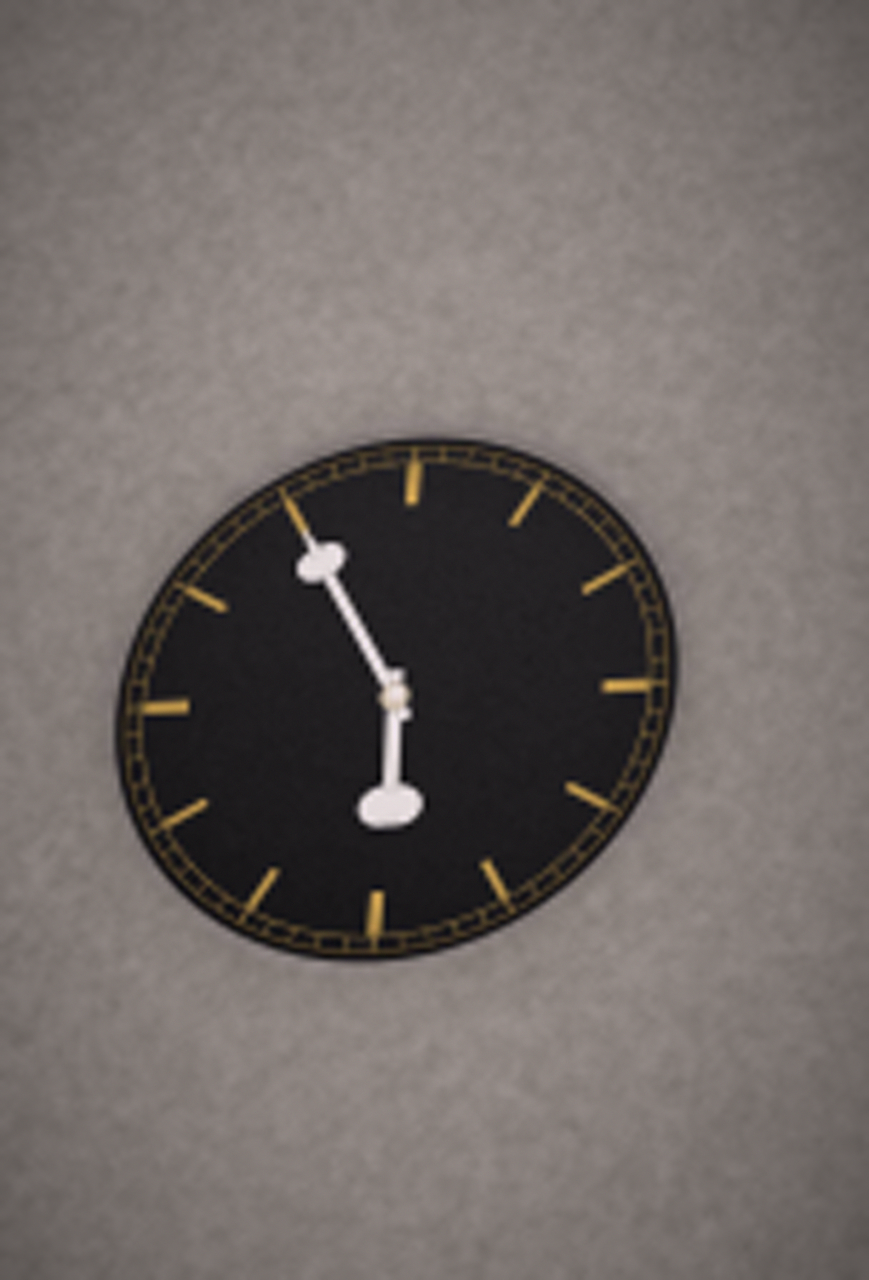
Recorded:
5,55
